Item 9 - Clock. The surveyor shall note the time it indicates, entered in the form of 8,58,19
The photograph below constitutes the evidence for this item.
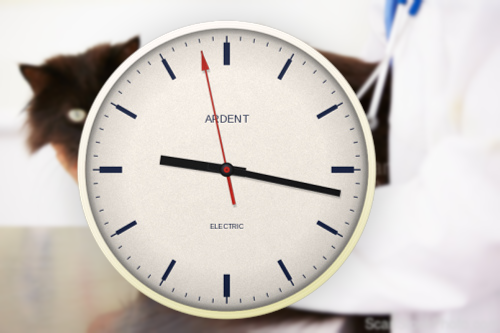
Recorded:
9,16,58
